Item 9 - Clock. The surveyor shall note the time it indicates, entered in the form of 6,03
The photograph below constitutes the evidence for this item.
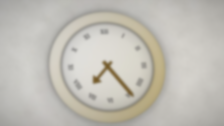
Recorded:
7,24
